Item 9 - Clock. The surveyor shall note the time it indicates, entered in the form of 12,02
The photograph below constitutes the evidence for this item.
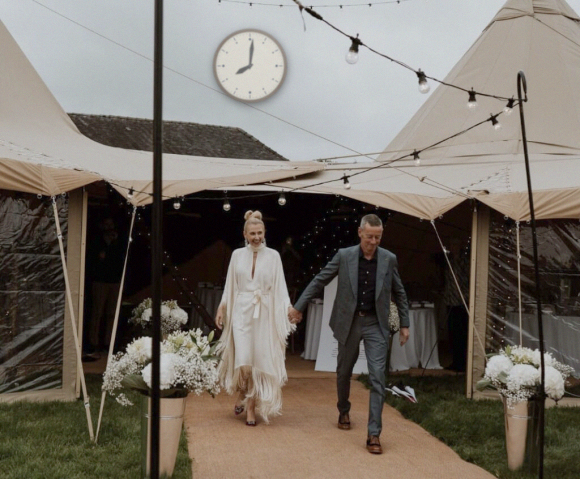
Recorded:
8,01
